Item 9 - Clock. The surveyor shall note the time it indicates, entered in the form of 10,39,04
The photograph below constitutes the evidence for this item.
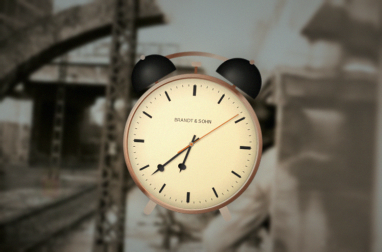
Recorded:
6,38,09
